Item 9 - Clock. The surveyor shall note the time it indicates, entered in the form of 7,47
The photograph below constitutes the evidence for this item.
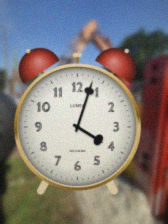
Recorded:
4,03
